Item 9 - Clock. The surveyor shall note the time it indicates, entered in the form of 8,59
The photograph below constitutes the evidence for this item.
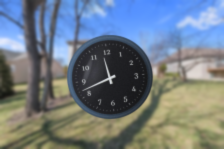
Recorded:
11,42
